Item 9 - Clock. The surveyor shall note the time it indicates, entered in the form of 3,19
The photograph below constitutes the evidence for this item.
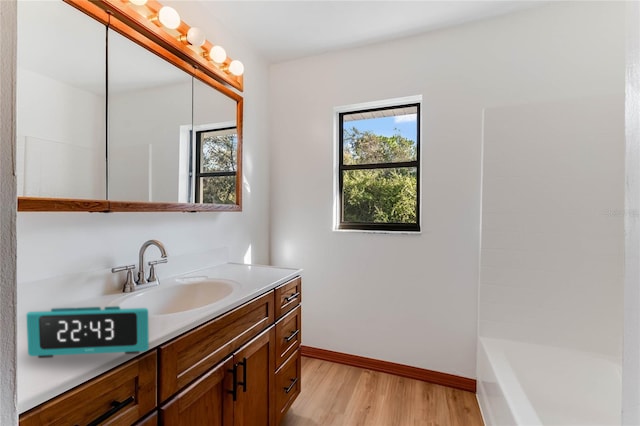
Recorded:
22,43
